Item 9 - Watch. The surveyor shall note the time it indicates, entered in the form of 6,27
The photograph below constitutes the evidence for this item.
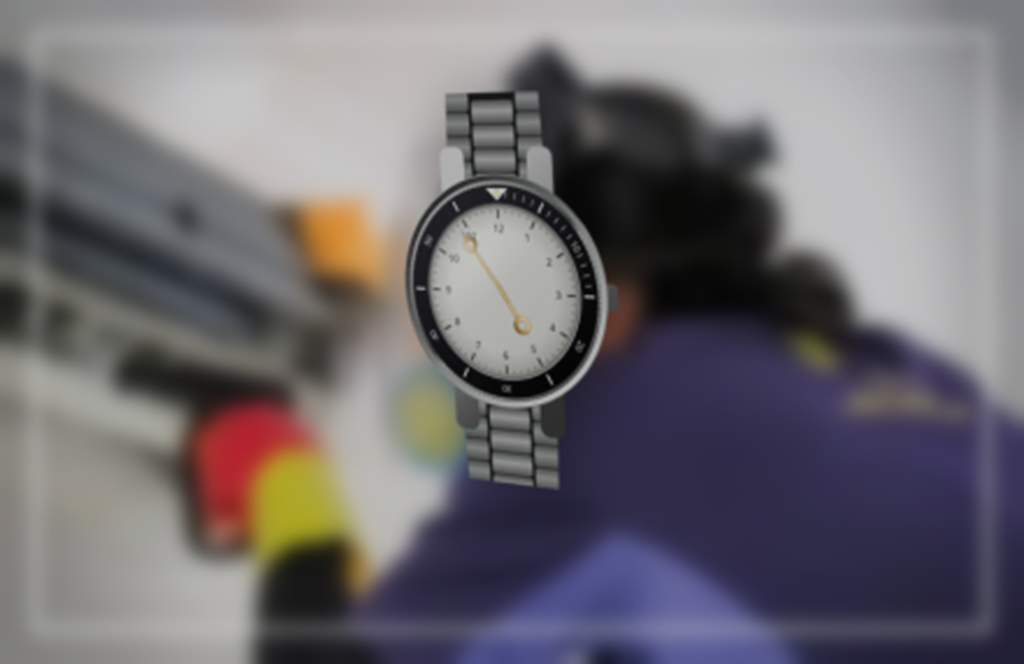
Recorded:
4,54
